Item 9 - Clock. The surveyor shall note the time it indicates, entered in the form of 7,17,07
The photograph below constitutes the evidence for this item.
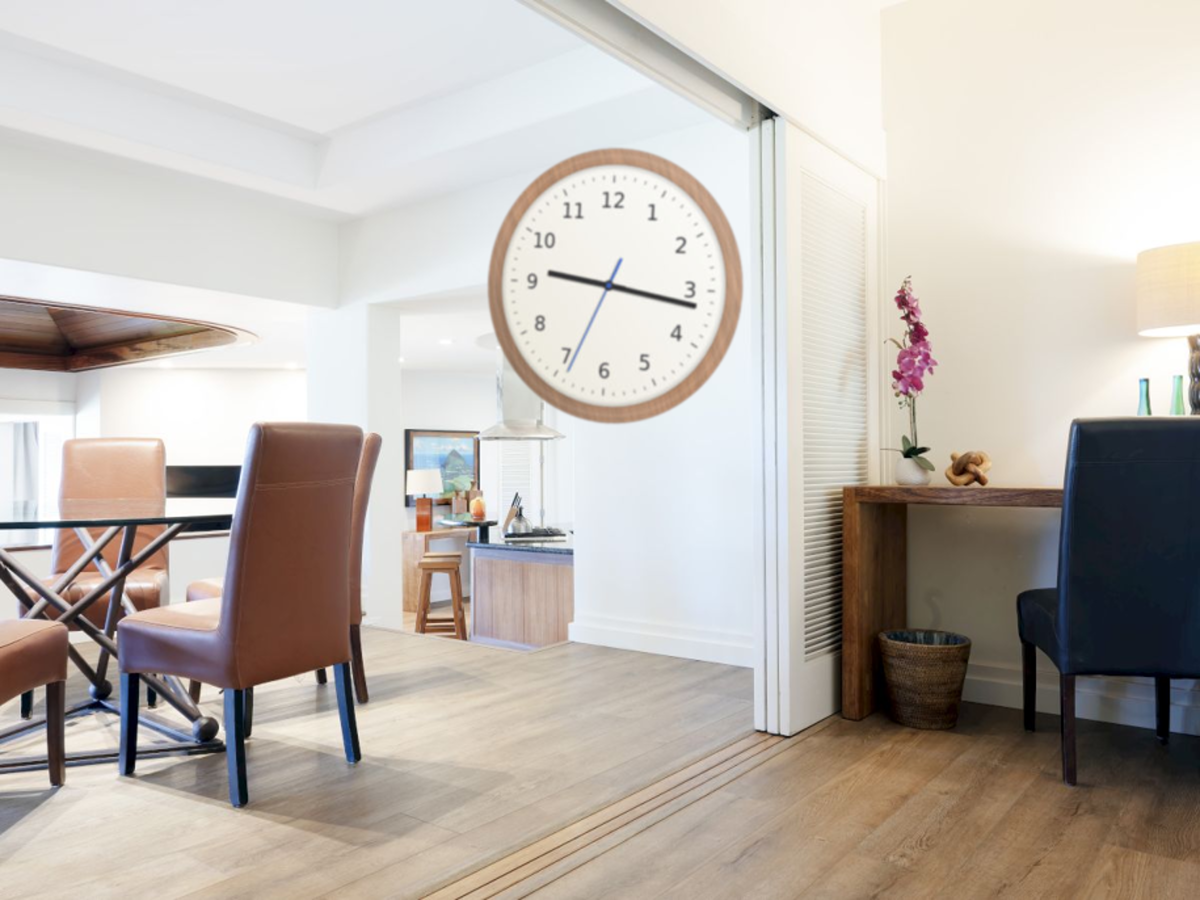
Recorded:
9,16,34
